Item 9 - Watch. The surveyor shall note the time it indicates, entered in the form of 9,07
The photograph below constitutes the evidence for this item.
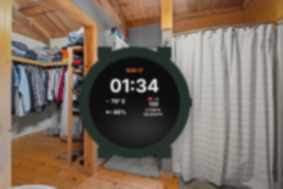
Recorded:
1,34
